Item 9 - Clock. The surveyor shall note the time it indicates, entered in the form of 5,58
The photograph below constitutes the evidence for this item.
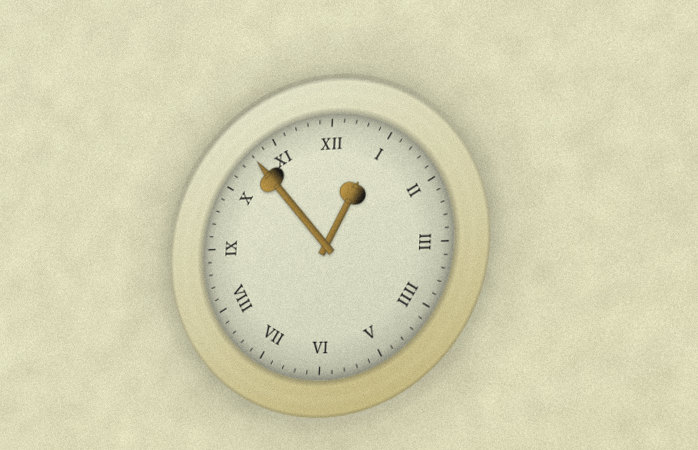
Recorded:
12,53
